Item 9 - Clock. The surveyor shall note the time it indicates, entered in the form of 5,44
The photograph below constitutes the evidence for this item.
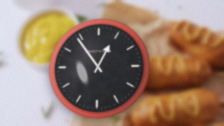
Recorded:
12,54
